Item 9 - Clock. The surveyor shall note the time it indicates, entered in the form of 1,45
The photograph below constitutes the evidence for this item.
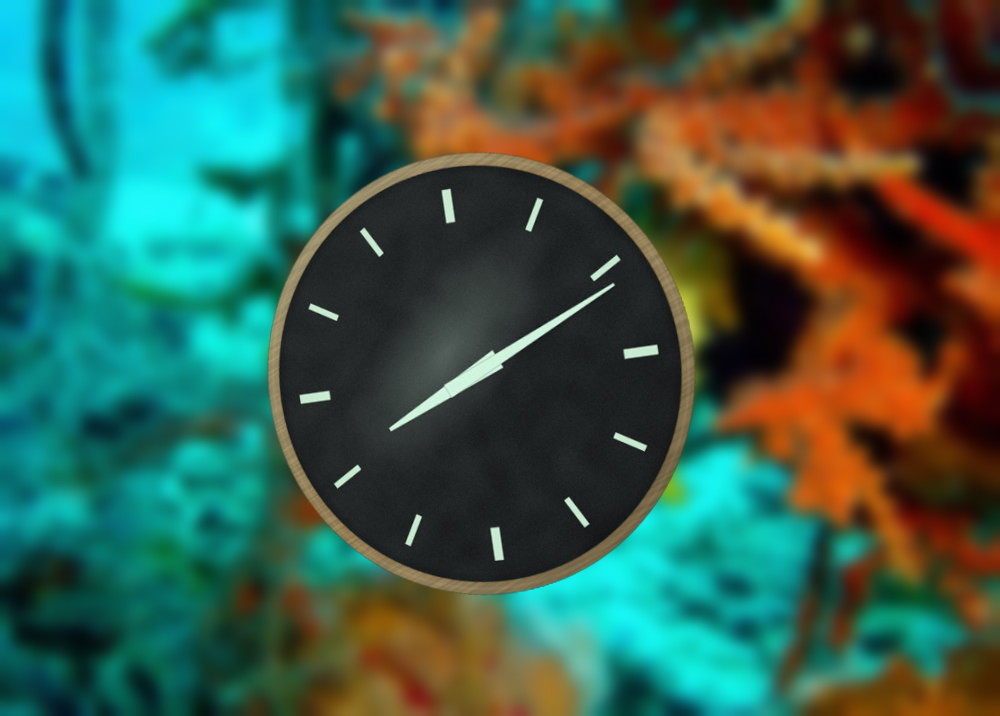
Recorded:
8,11
